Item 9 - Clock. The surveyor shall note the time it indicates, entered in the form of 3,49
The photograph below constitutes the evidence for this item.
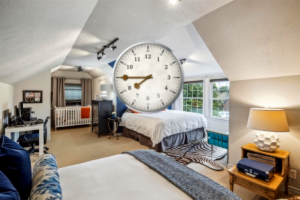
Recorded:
7,45
